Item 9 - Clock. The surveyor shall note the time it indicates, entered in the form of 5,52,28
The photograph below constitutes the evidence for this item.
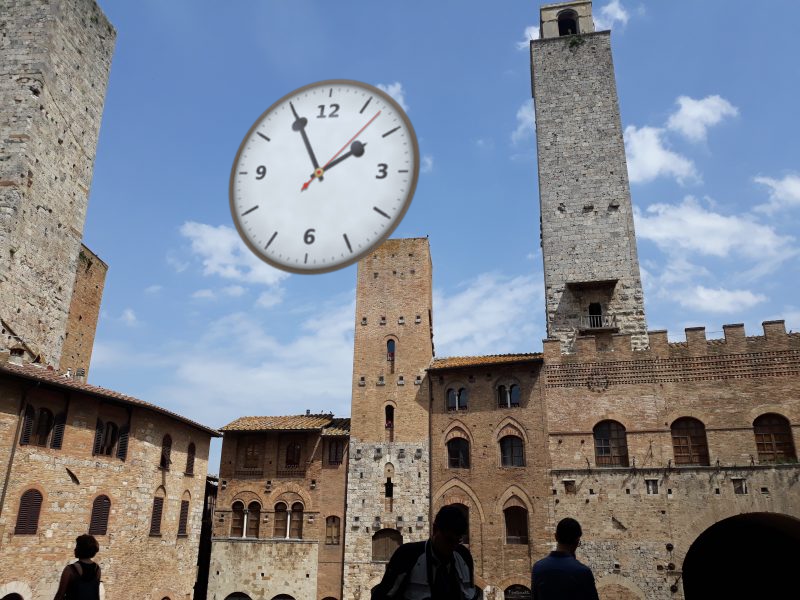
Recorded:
1,55,07
